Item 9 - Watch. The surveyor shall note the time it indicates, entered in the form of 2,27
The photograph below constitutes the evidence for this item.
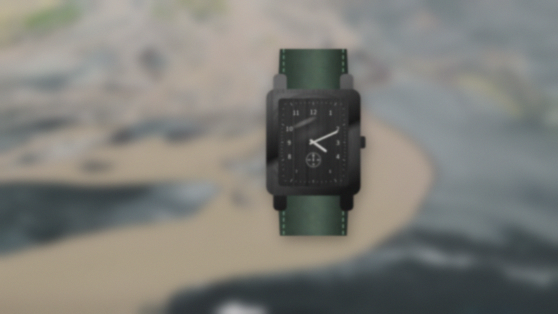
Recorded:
4,11
